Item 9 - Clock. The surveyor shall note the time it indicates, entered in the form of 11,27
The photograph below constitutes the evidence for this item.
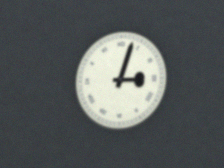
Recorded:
3,03
